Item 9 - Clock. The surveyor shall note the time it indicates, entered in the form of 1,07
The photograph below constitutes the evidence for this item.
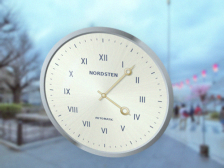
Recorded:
4,07
